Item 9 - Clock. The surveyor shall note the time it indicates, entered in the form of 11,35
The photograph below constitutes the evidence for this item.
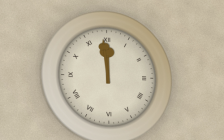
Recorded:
11,59
